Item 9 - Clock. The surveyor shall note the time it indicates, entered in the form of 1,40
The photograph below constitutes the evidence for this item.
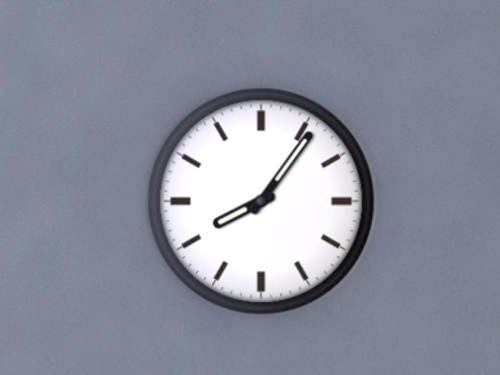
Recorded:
8,06
